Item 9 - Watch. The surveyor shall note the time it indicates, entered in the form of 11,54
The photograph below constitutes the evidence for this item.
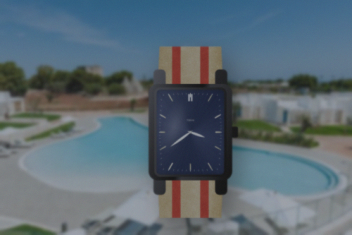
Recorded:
3,39
